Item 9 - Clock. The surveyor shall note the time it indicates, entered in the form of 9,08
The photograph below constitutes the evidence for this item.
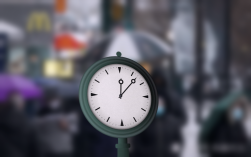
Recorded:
12,07
